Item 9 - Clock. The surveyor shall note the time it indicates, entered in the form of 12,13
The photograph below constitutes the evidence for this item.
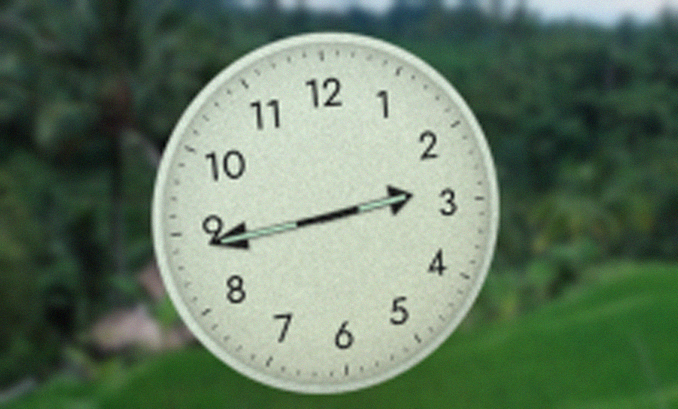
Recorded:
2,44
